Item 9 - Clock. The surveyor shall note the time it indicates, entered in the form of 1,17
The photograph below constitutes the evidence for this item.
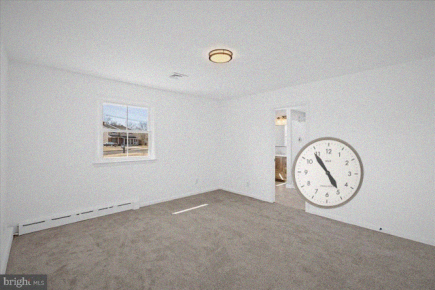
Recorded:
4,54
